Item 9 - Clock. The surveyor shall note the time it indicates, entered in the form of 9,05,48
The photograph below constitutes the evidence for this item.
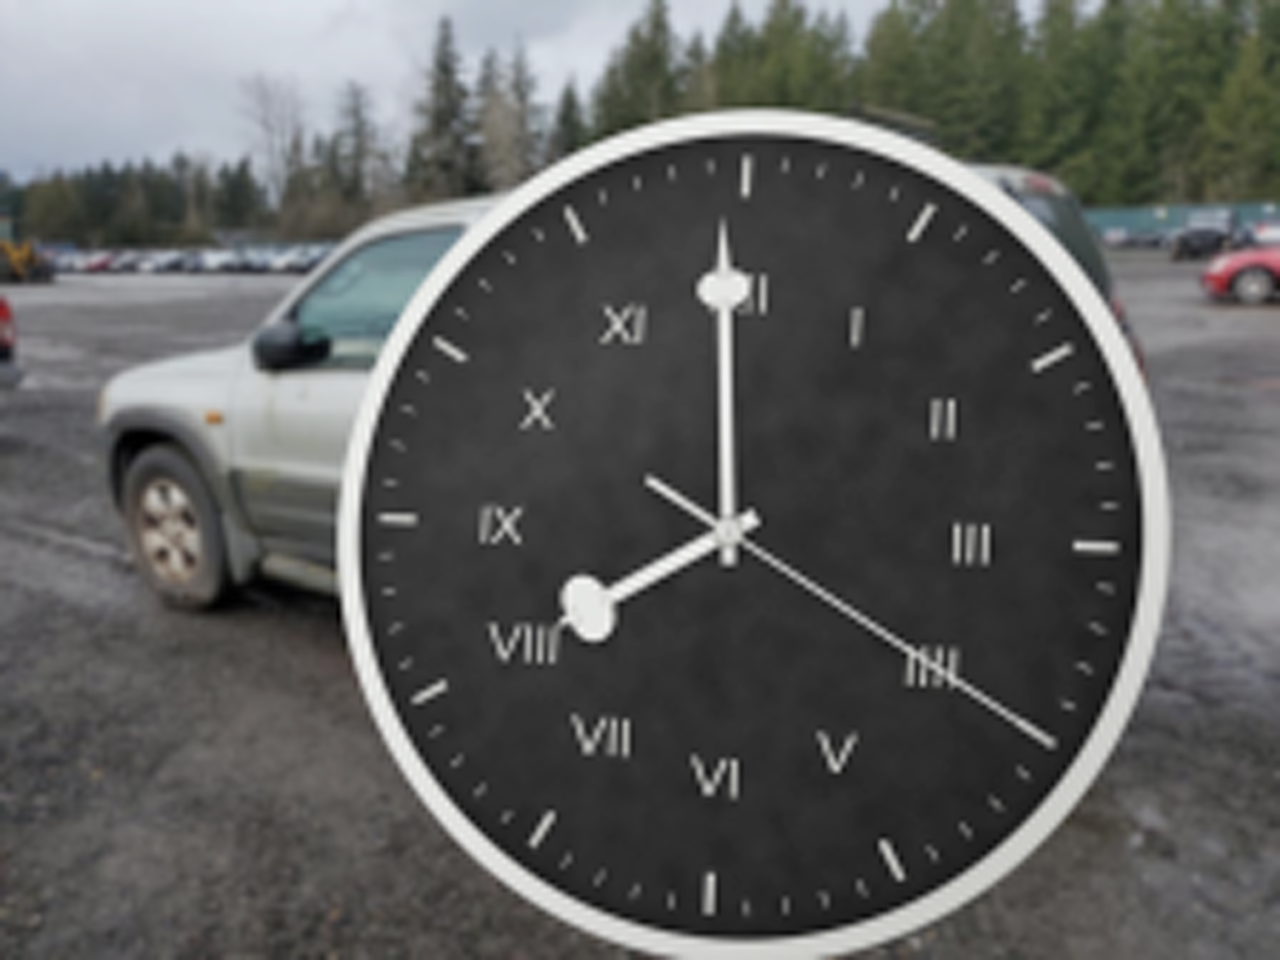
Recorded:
7,59,20
